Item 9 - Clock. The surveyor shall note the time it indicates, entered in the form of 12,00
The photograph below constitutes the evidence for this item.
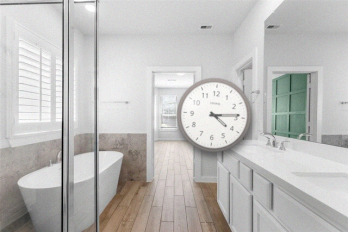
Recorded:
4,14
